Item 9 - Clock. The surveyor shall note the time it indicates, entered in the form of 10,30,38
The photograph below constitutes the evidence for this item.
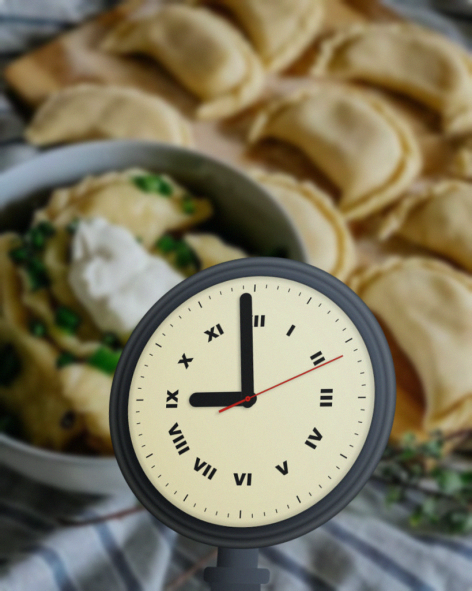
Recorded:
8,59,11
